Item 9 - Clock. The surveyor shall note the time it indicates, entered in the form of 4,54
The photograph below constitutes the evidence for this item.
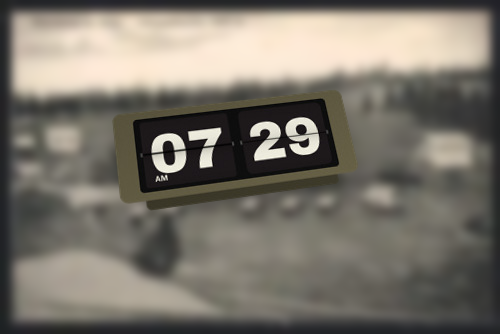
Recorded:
7,29
